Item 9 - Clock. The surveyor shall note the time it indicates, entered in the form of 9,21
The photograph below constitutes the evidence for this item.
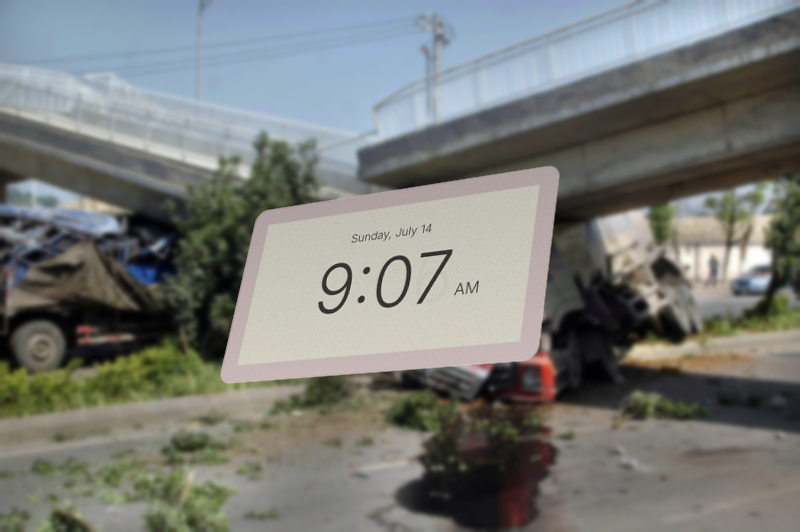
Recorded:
9,07
